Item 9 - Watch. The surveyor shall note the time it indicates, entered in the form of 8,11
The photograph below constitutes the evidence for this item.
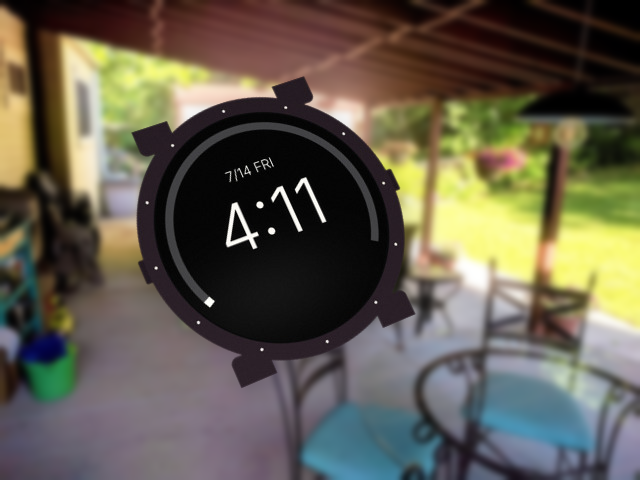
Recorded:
4,11
